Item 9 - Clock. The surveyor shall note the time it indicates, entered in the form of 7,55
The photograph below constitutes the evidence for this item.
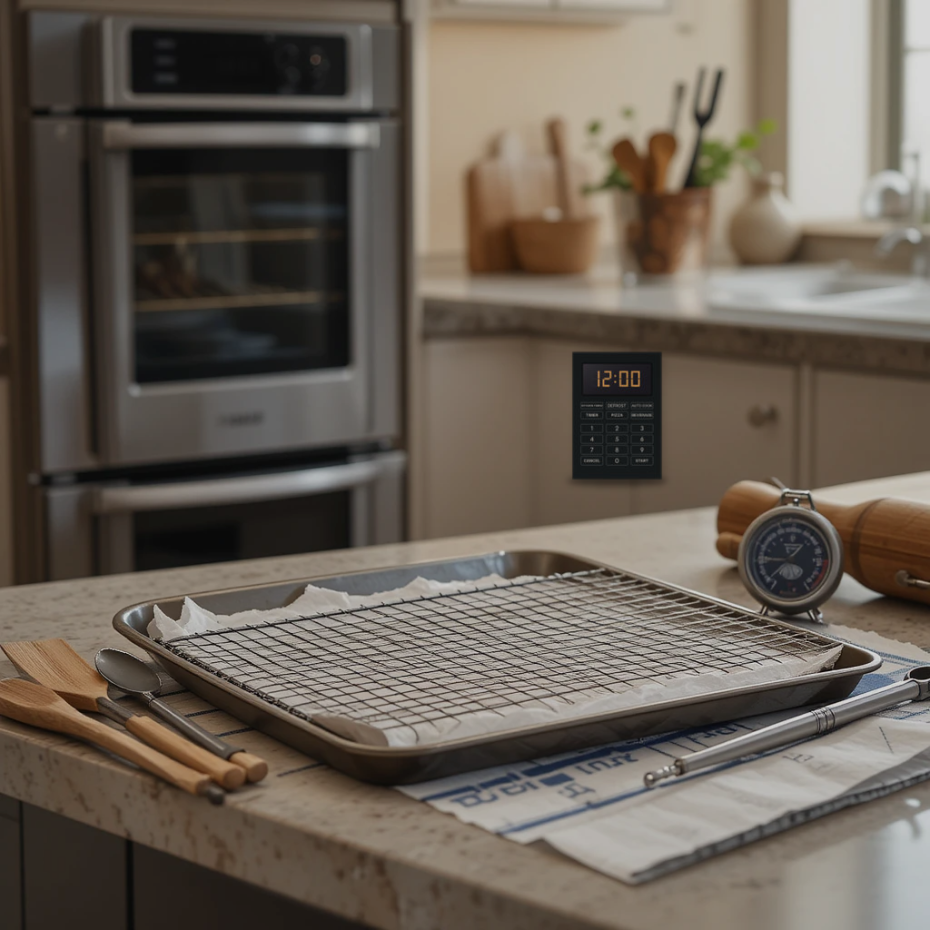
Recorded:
12,00
